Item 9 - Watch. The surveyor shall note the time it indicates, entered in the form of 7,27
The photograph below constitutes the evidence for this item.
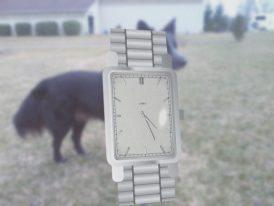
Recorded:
4,26
